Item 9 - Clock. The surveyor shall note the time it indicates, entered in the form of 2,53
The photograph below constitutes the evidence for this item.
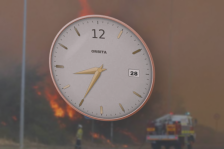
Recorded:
8,35
